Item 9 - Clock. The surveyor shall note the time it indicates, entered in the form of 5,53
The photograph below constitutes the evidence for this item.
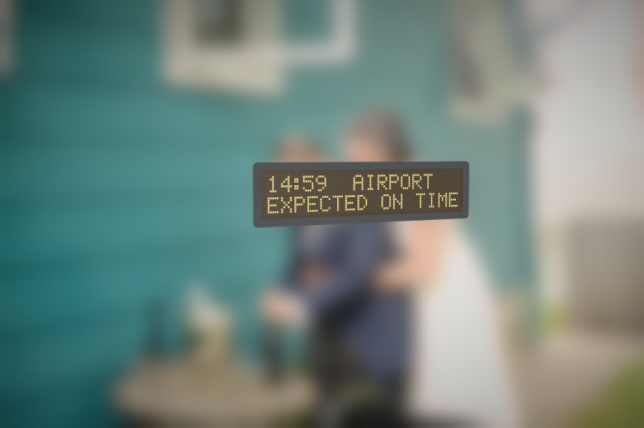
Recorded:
14,59
